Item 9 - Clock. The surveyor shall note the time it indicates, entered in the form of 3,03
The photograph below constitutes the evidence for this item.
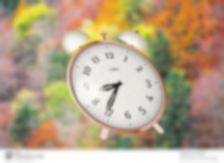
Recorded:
8,36
